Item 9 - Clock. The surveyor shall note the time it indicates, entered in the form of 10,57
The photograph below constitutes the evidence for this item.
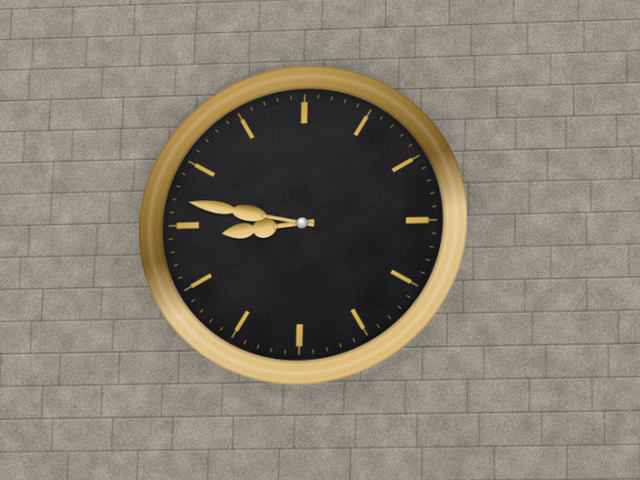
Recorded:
8,47
